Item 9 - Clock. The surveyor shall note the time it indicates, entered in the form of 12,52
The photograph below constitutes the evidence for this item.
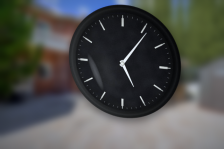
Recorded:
5,06
